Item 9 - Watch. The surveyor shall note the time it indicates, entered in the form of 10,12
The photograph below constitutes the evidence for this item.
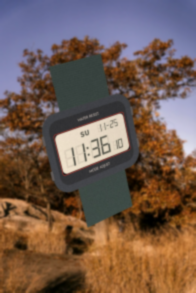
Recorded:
11,36
